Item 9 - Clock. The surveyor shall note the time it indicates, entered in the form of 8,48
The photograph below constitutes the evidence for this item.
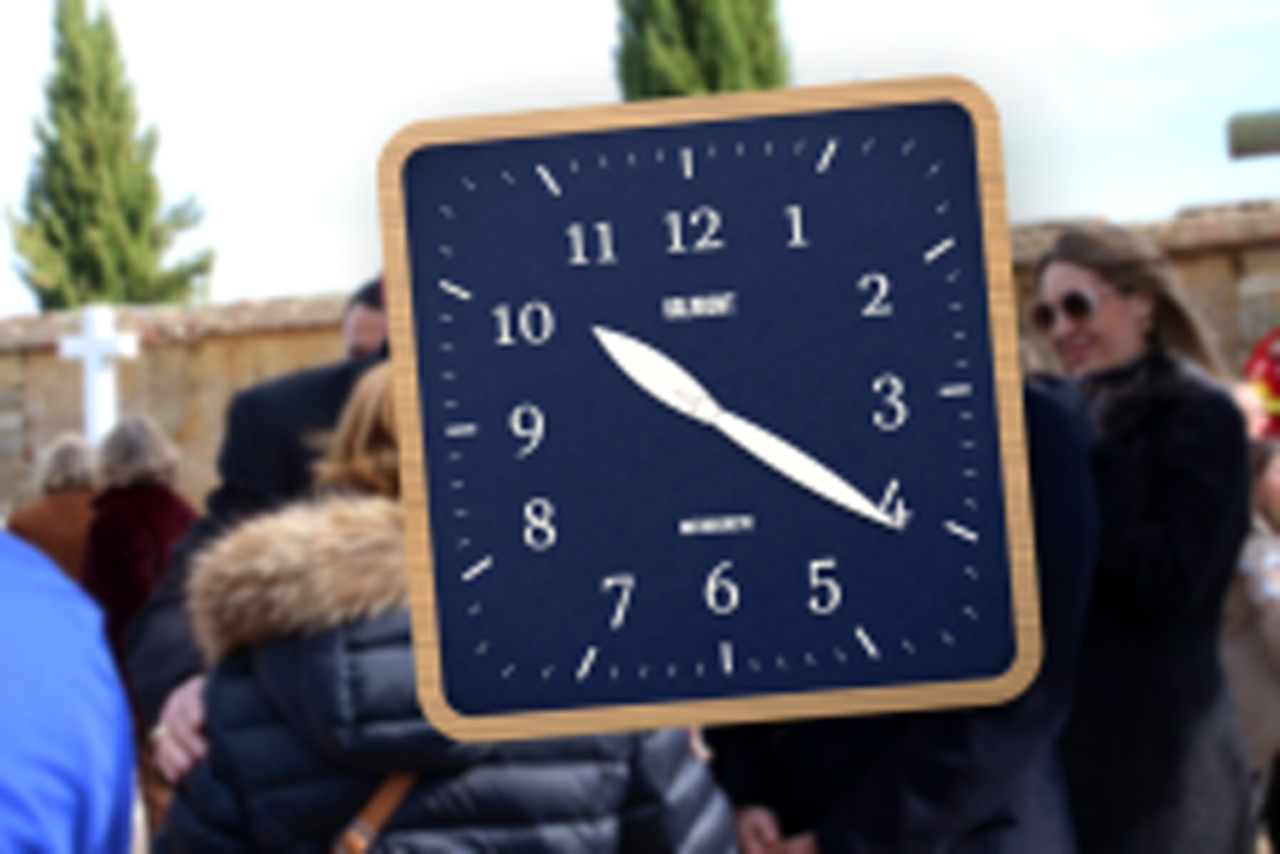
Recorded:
10,21
